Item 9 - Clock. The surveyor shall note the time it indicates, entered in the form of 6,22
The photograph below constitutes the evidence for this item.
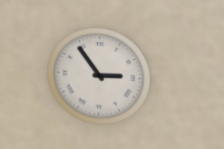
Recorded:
2,54
